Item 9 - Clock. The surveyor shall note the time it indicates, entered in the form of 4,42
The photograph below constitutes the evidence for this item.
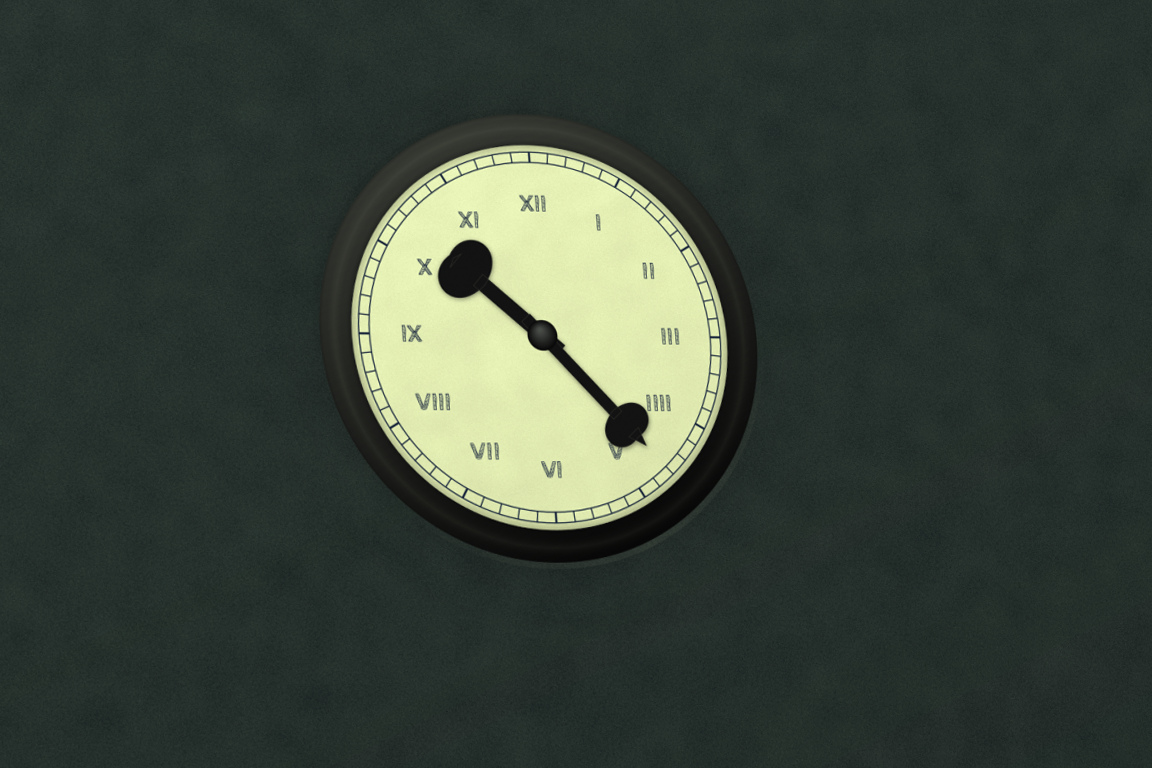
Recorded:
10,23
